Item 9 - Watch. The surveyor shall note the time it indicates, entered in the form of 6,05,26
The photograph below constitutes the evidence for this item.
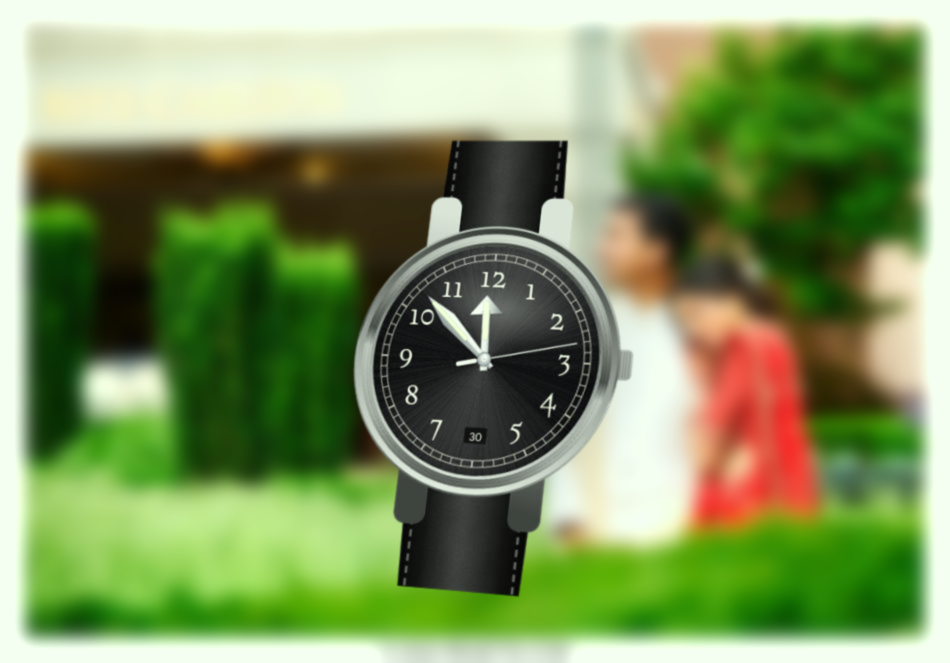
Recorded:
11,52,13
